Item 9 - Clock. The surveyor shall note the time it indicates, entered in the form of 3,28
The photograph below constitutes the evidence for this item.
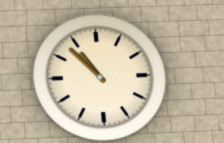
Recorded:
10,53
